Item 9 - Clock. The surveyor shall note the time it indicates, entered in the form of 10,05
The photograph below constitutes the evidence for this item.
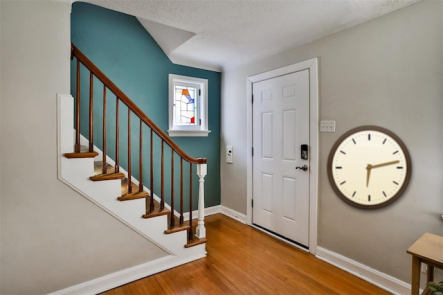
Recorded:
6,13
